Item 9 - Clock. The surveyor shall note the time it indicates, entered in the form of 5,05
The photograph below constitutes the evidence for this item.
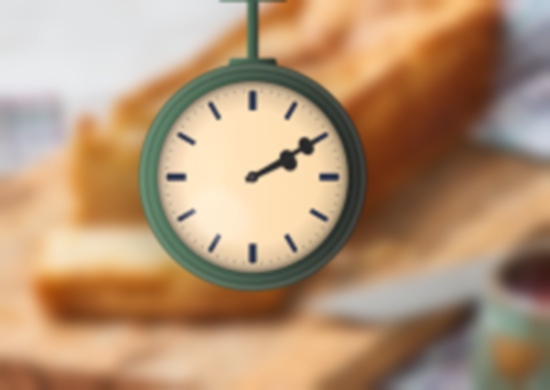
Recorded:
2,10
